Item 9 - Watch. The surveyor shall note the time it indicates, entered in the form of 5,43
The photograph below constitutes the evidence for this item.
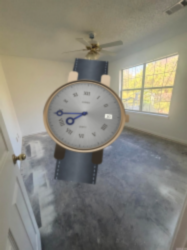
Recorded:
7,44
